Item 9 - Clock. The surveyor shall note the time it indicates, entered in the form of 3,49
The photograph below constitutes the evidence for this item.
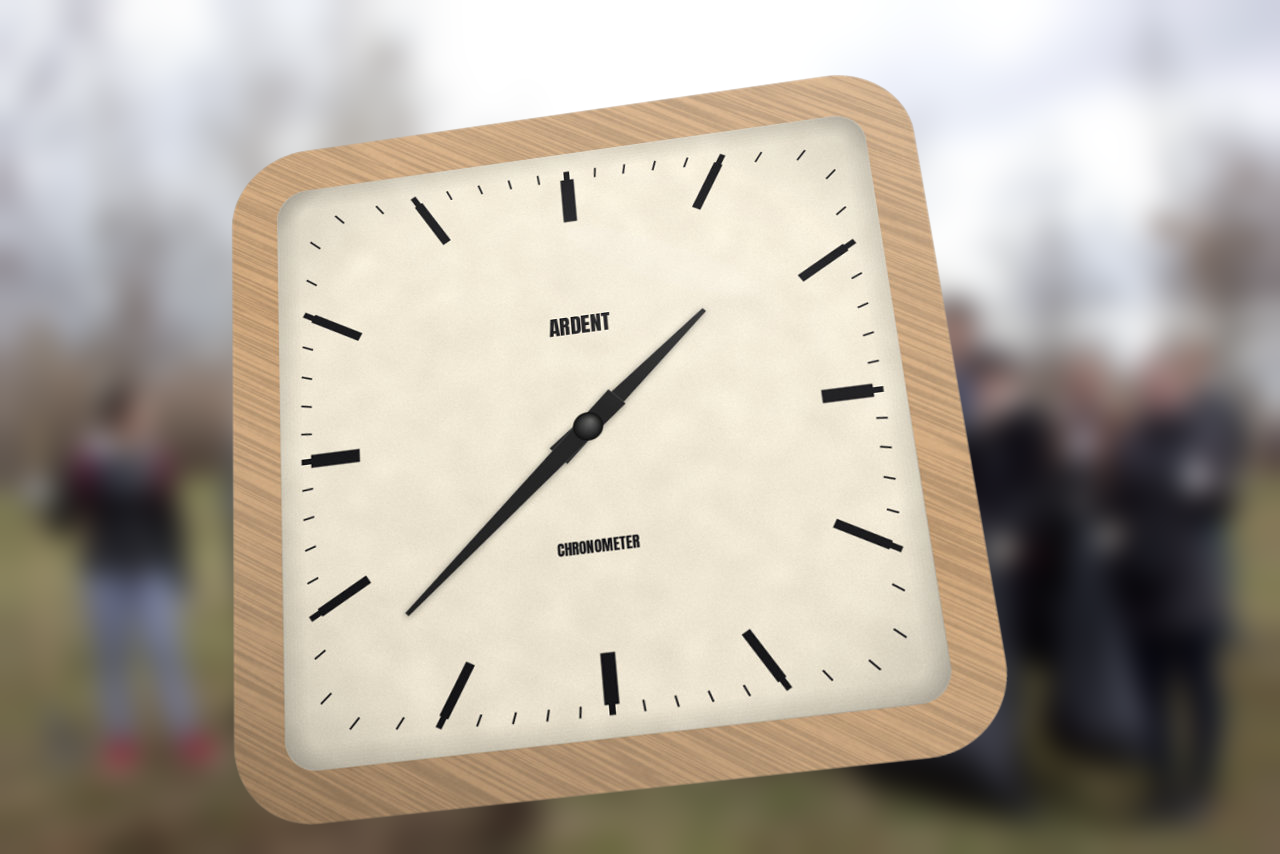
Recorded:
1,38
